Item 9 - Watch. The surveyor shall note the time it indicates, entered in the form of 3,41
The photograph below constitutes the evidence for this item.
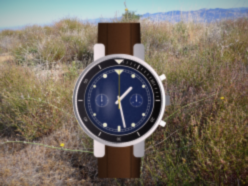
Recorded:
1,28
